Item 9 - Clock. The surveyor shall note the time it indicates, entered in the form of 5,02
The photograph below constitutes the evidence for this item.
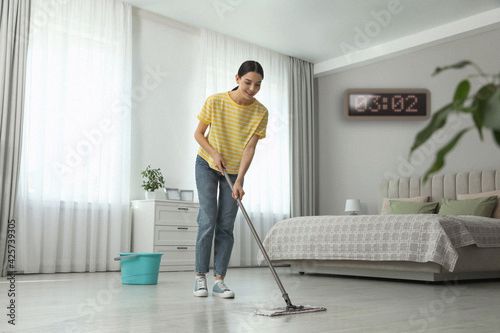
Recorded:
3,02
